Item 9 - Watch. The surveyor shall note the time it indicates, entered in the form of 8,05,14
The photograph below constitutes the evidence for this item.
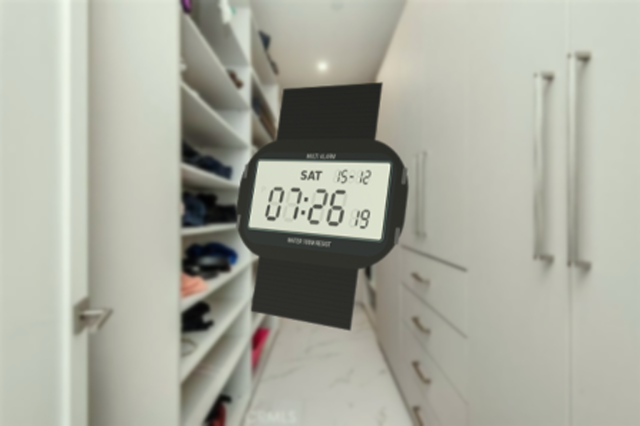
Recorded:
7,26,19
